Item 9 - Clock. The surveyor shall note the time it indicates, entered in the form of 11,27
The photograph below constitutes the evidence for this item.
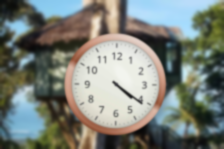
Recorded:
4,21
